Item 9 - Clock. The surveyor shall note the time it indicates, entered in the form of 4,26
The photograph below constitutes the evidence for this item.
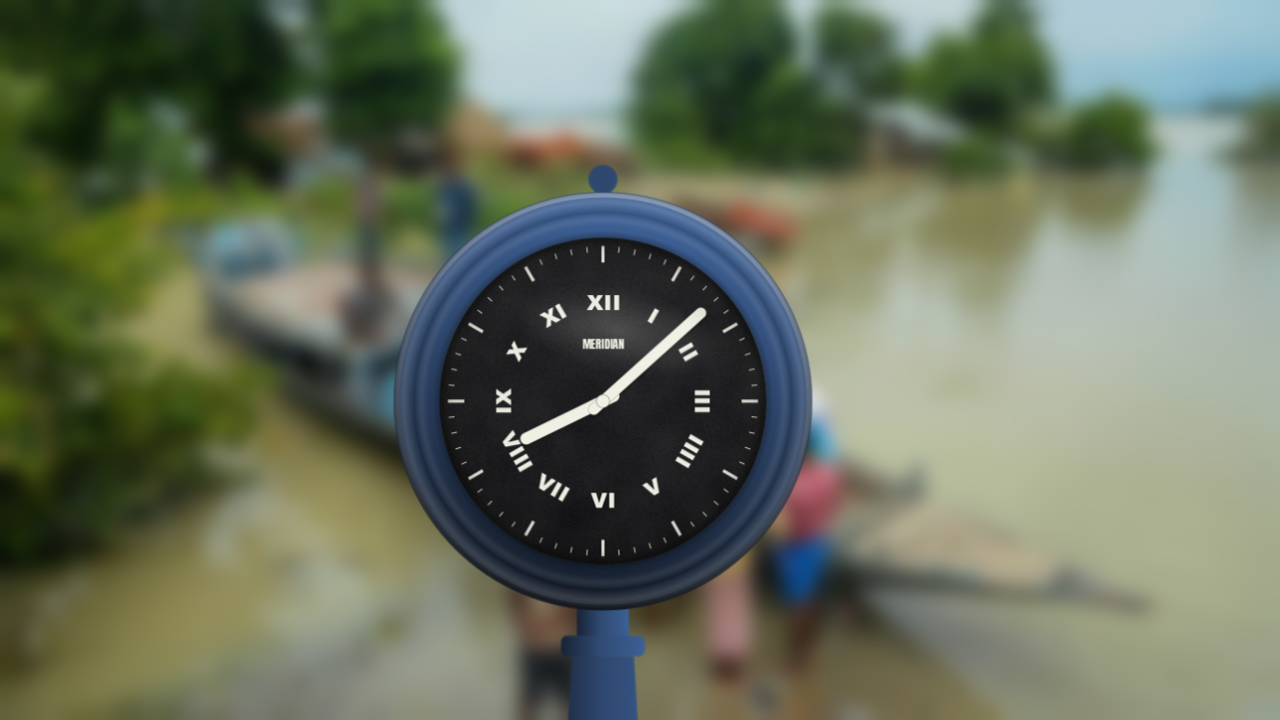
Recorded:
8,08
